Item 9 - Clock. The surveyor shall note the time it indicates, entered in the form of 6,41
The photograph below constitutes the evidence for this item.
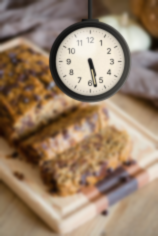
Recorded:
5,28
